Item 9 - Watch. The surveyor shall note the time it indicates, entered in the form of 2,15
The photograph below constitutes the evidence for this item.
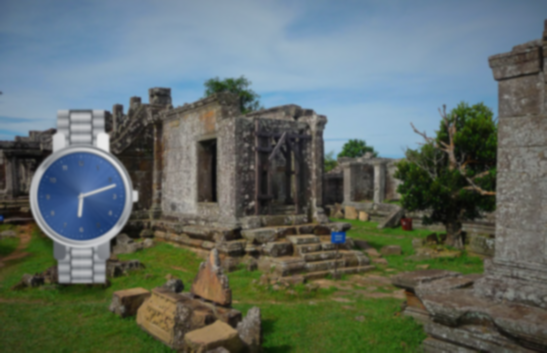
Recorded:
6,12
